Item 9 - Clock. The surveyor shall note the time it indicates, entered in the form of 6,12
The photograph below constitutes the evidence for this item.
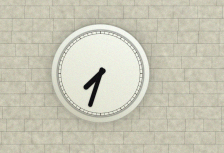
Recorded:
7,33
